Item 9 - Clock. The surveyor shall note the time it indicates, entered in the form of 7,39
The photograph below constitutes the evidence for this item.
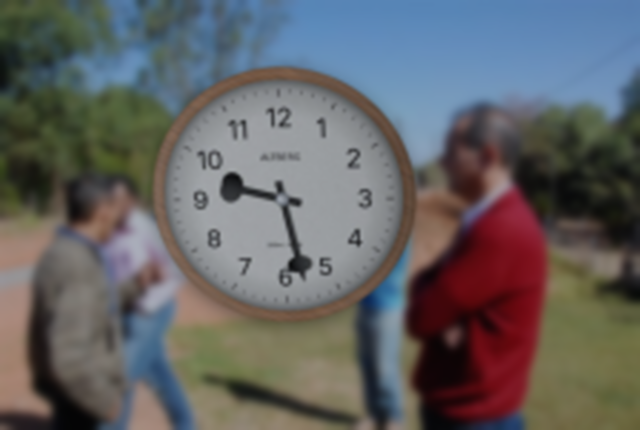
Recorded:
9,28
